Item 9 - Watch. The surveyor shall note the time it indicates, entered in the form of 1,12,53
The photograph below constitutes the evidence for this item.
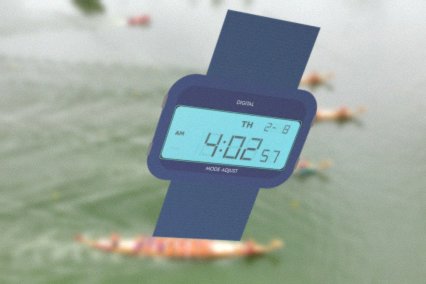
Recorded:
4,02,57
